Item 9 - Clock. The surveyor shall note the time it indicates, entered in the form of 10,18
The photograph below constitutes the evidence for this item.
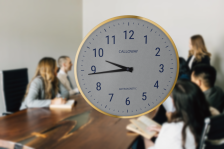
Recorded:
9,44
